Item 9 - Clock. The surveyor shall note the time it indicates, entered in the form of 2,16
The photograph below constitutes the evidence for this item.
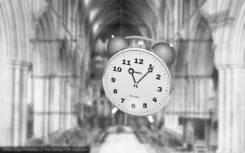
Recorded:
11,06
